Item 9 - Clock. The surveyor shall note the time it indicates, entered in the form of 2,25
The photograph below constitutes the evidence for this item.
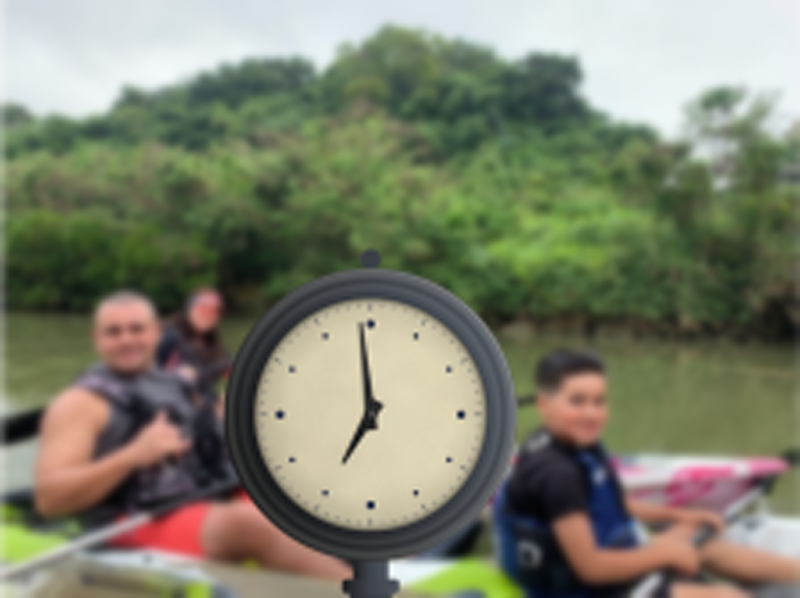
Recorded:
6,59
